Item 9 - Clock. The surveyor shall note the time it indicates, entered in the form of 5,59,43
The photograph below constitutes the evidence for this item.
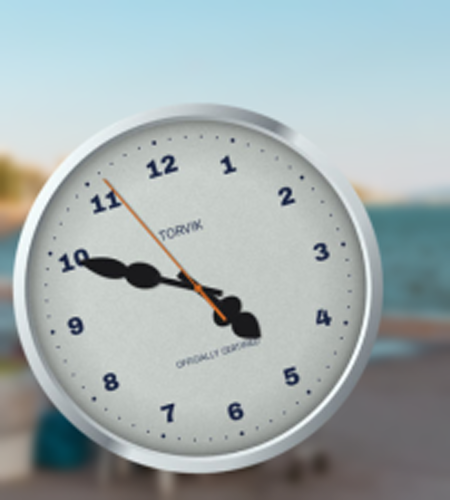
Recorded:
4,49,56
